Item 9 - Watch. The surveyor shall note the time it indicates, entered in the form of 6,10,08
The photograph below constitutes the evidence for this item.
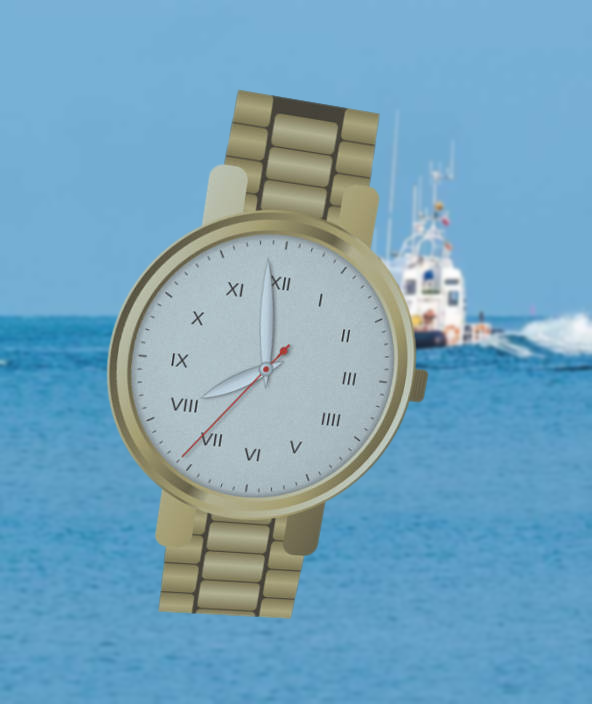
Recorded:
7,58,36
